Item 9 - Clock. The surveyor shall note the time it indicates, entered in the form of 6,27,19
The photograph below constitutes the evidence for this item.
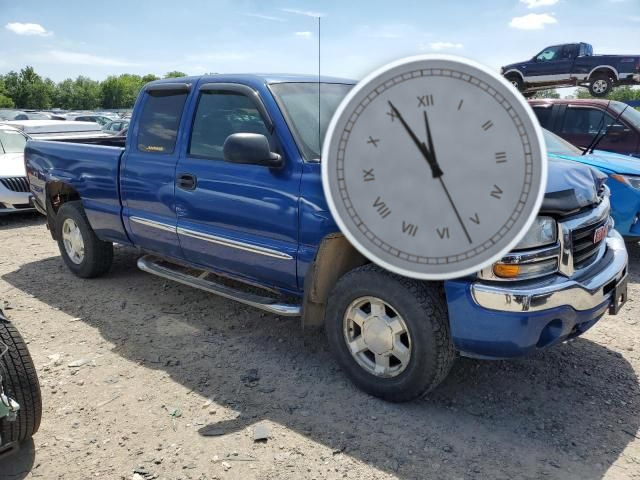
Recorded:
11,55,27
